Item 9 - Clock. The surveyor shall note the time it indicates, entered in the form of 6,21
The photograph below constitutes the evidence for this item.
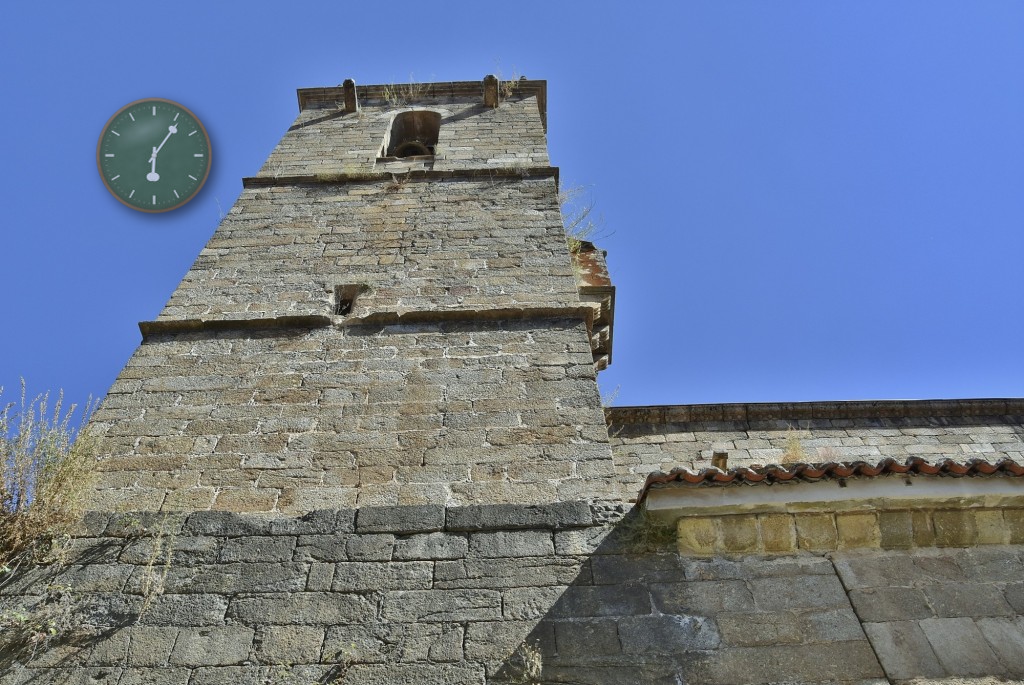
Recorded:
6,06
